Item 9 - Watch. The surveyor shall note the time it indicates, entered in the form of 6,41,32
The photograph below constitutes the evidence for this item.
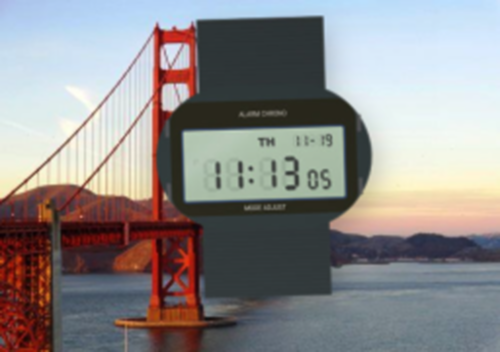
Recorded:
11,13,05
